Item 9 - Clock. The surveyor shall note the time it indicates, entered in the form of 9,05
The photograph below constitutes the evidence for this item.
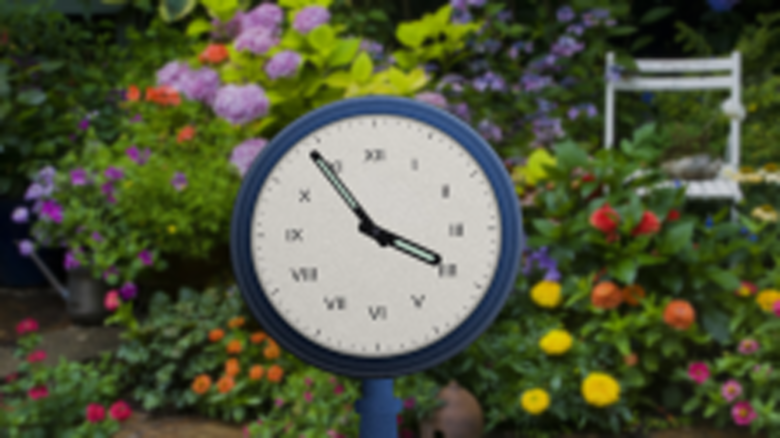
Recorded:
3,54
